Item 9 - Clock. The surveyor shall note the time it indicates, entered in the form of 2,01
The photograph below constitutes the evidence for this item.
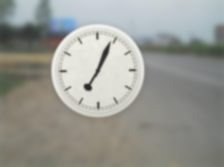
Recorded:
7,04
